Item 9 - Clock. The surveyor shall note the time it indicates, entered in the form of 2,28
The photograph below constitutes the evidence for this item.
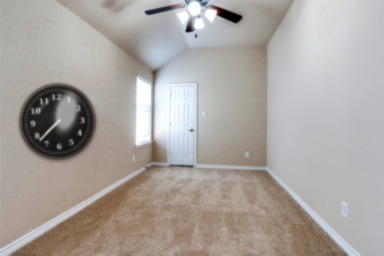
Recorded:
7,38
